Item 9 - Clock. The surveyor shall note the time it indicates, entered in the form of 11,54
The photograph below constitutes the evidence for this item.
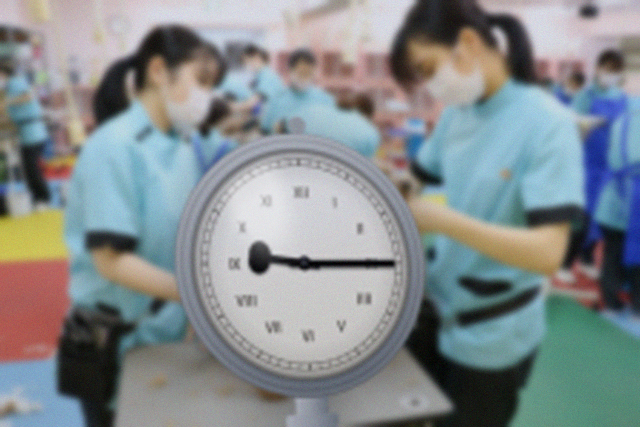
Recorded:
9,15
